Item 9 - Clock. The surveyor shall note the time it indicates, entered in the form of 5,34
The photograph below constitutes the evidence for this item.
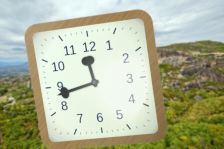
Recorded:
11,43
